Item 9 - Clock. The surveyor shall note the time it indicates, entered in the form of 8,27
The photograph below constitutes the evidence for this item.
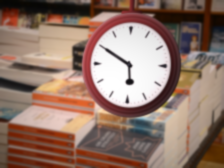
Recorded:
5,50
